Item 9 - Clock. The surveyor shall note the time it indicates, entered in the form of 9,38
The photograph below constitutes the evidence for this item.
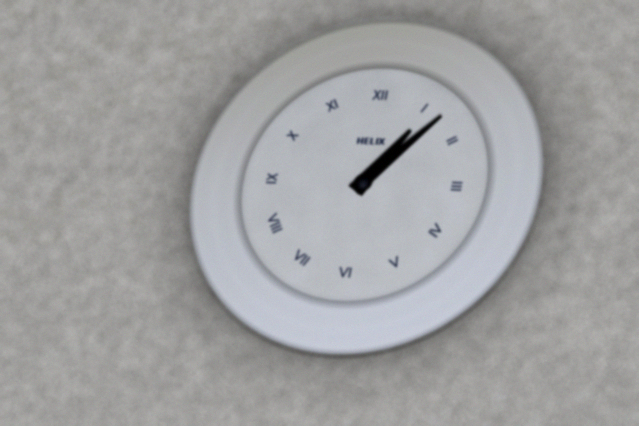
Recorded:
1,07
